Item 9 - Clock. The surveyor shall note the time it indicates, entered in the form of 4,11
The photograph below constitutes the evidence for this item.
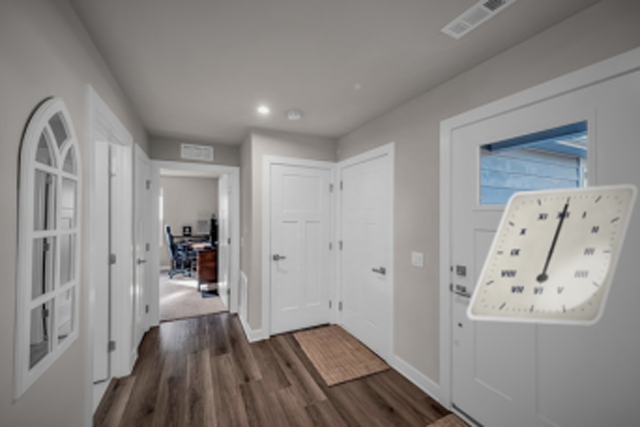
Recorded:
6,00
